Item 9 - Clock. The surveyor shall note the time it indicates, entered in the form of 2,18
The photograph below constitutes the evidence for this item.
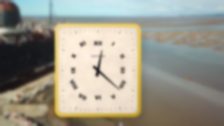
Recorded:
12,22
